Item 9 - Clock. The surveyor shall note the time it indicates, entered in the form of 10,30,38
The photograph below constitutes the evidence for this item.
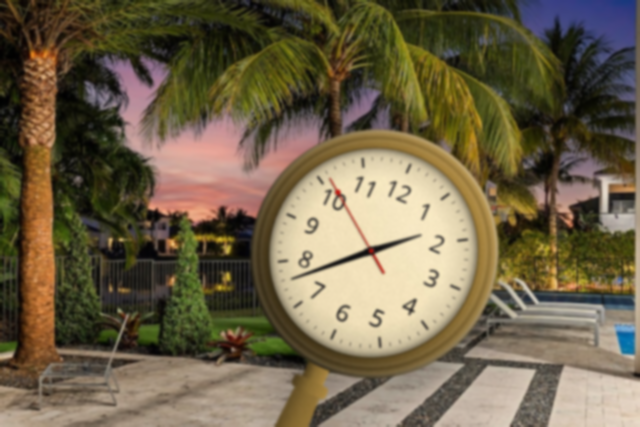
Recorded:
1,37,51
